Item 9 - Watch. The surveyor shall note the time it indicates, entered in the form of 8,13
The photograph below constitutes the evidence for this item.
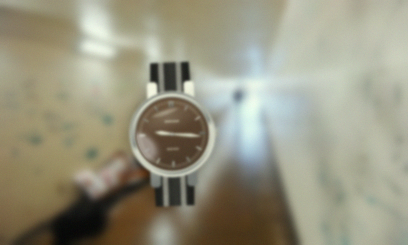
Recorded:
9,16
